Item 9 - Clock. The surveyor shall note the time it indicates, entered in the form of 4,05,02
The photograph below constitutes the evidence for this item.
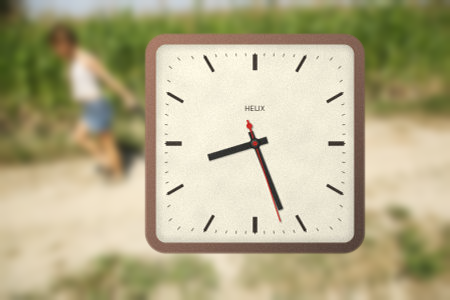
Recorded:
8,26,27
